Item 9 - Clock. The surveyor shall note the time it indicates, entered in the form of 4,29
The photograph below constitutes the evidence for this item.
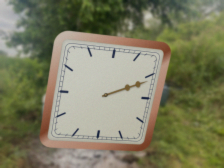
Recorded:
2,11
